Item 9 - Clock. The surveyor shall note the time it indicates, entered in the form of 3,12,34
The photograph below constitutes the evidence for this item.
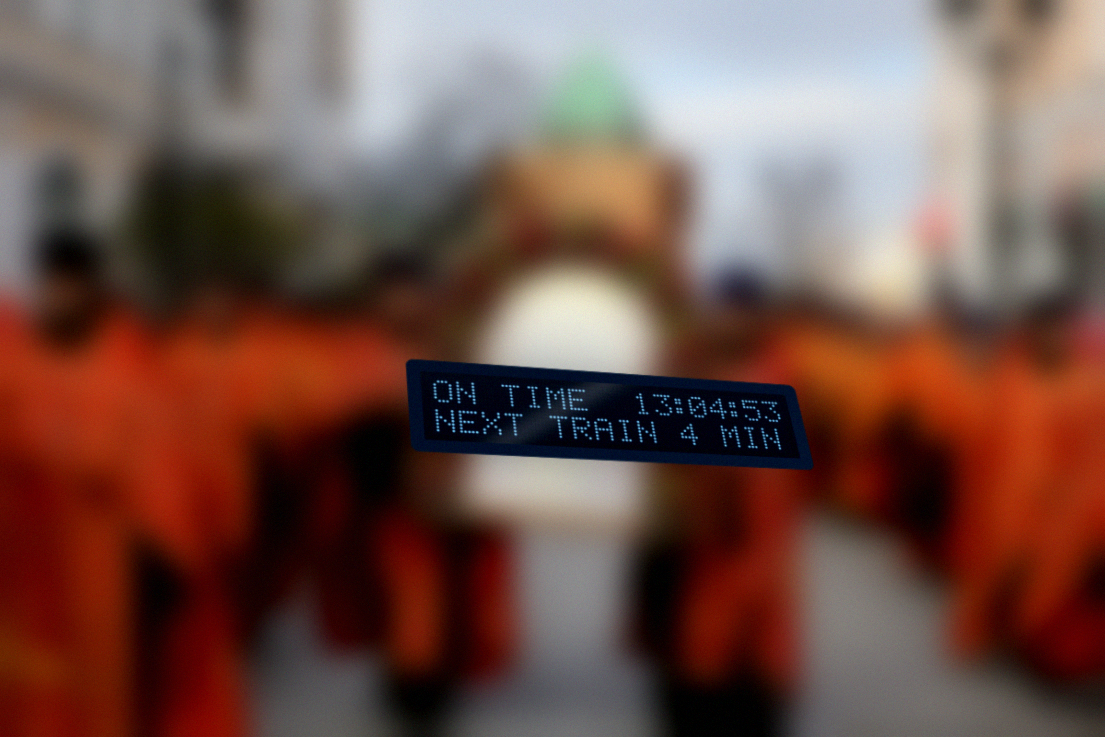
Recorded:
13,04,53
